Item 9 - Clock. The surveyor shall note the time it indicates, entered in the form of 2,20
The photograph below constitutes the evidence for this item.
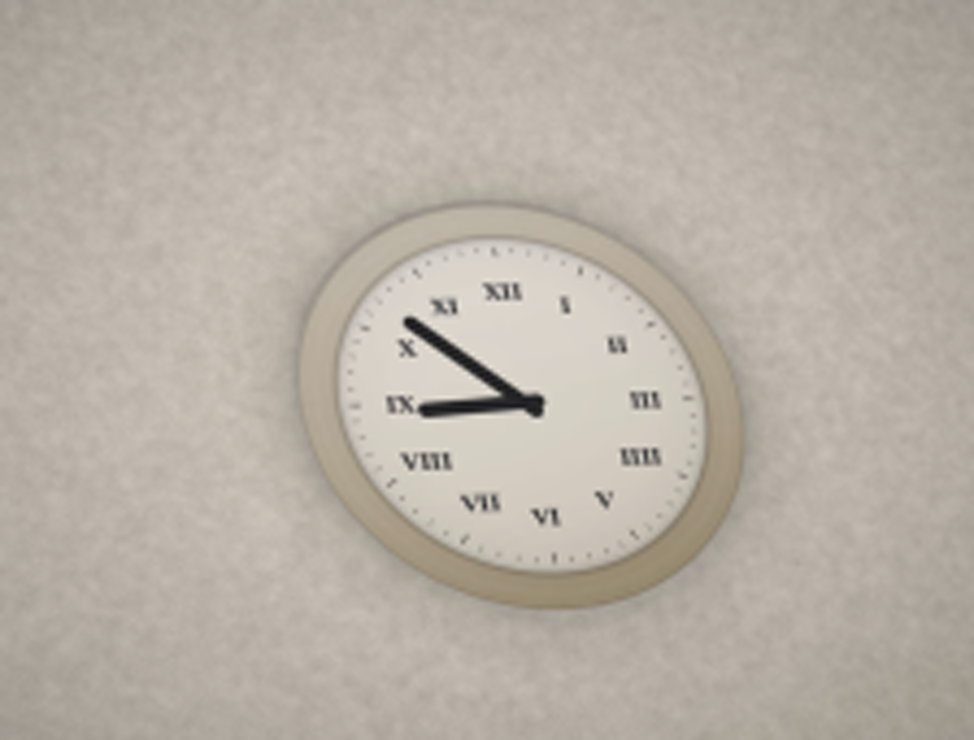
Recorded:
8,52
